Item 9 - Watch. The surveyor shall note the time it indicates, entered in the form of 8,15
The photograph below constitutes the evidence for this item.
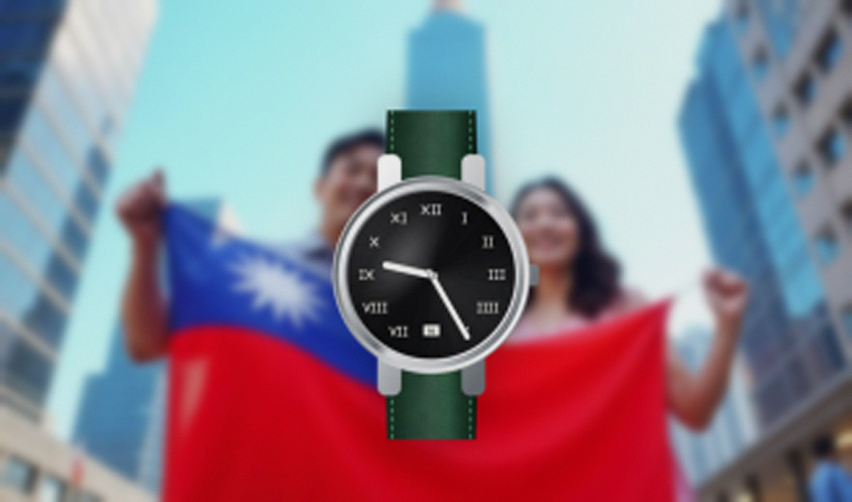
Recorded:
9,25
